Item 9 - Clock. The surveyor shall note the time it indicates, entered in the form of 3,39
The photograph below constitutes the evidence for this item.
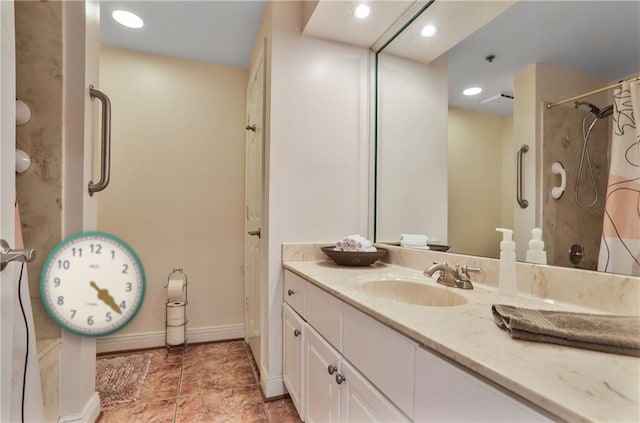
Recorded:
4,22
